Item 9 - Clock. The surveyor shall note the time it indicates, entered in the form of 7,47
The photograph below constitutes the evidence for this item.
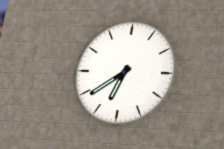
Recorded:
6,39
